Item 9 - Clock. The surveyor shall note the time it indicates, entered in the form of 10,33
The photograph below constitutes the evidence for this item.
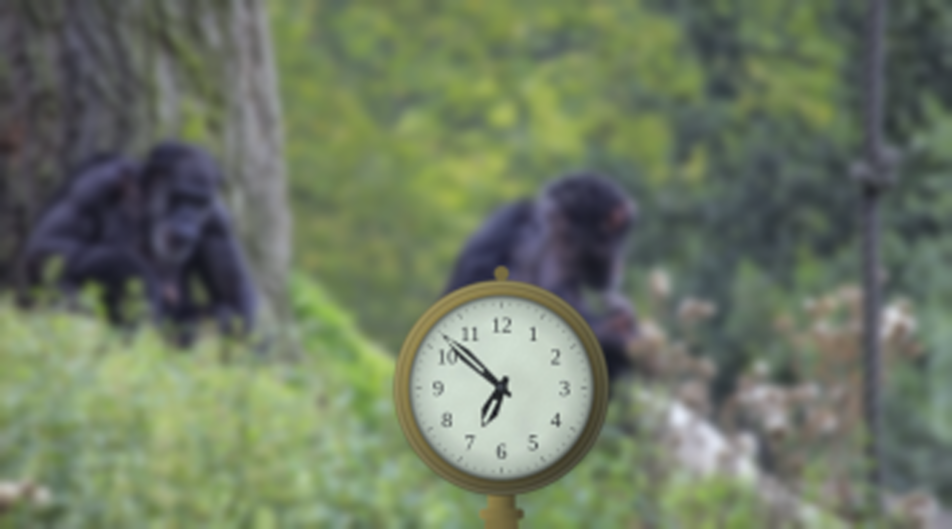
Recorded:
6,52
